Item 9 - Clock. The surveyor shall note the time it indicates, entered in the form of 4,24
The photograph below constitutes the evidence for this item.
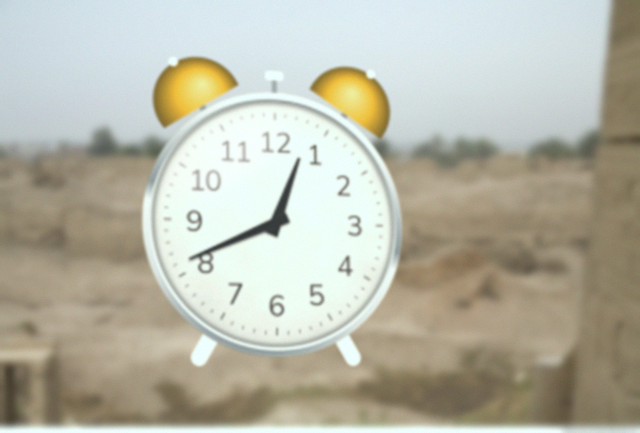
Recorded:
12,41
